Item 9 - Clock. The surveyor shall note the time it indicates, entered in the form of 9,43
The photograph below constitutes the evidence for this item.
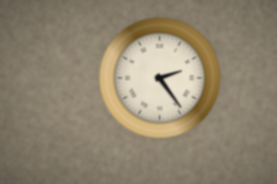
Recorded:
2,24
